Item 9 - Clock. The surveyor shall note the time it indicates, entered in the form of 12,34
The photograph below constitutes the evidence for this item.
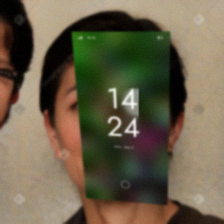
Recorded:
14,24
